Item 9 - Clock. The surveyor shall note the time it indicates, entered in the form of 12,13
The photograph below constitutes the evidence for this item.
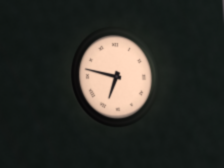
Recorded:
6,47
